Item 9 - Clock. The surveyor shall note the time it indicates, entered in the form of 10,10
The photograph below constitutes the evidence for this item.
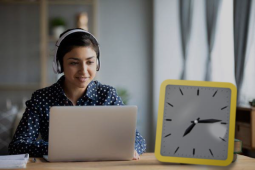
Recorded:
7,14
